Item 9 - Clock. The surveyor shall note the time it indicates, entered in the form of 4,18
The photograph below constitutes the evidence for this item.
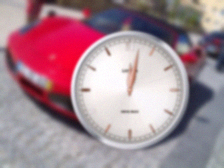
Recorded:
12,02
